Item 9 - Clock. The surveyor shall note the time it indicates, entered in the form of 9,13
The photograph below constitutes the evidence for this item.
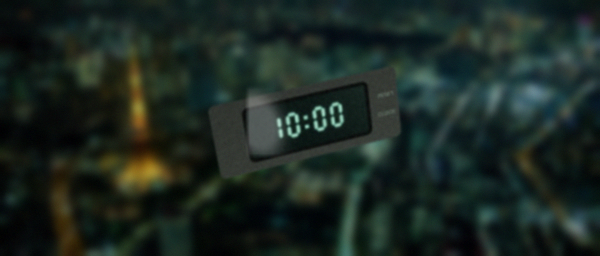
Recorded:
10,00
